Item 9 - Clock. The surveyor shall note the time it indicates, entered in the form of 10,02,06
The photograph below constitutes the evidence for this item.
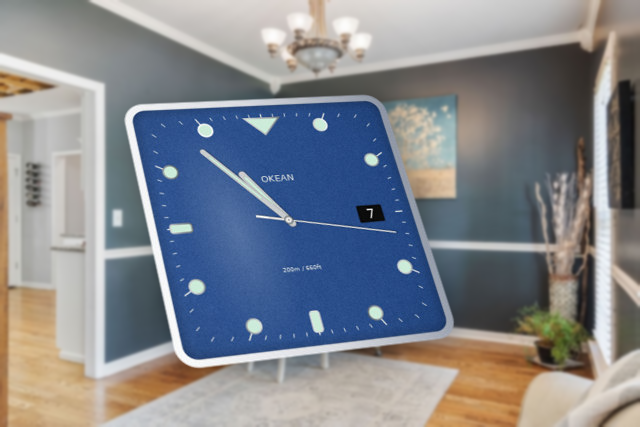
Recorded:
10,53,17
